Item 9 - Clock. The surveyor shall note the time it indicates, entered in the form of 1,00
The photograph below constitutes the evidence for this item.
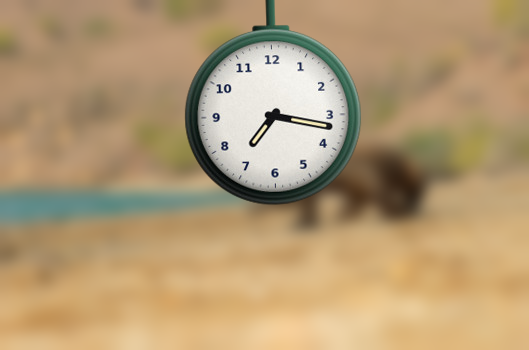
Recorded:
7,17
